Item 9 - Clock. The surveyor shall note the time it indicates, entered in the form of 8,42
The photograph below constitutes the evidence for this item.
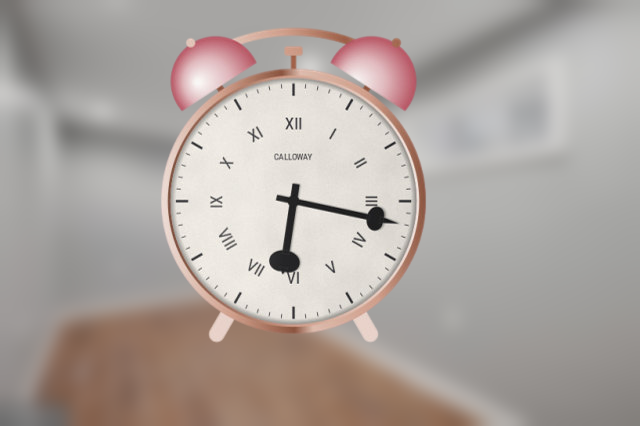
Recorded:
6,17
